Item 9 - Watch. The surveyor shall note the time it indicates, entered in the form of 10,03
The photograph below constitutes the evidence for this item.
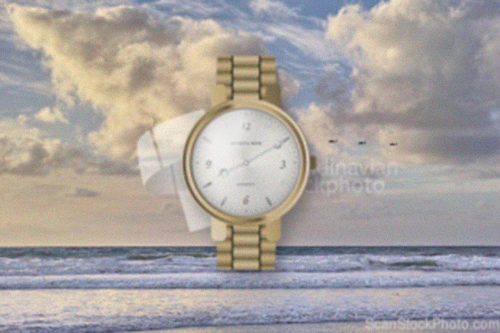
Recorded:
8,10
